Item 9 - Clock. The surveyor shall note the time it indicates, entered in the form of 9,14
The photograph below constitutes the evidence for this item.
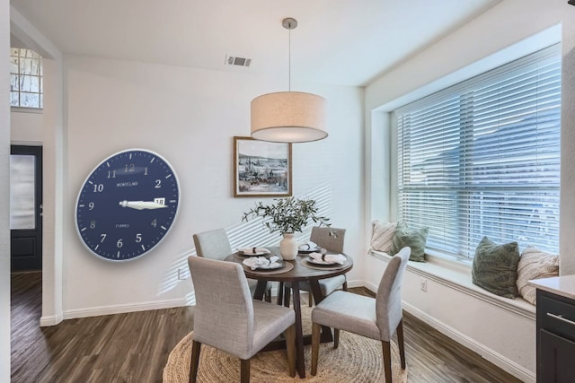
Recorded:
3,16
